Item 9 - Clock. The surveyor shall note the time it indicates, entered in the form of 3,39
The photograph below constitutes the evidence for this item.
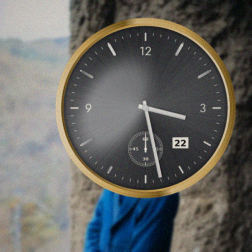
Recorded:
3,28
